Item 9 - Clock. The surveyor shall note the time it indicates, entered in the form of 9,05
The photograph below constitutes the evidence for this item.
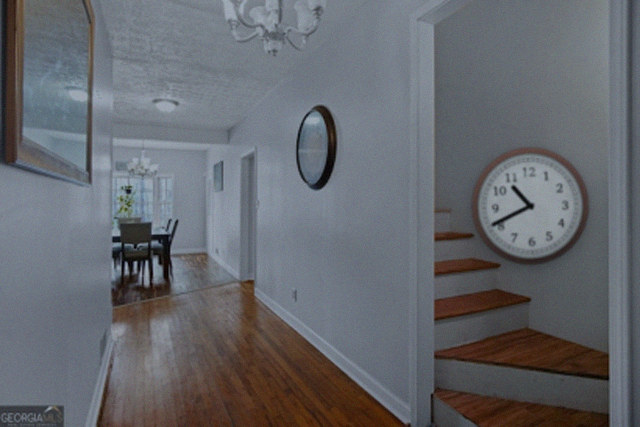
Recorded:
10,41
